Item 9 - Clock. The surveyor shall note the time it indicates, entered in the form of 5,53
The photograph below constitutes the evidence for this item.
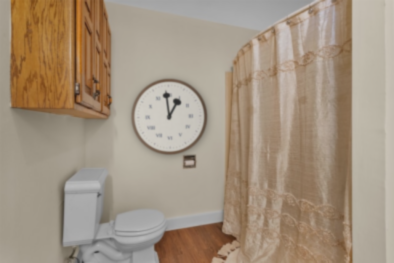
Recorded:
12,59
